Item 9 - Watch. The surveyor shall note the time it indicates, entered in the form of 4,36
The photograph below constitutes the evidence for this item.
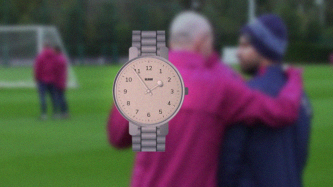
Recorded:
1,54
